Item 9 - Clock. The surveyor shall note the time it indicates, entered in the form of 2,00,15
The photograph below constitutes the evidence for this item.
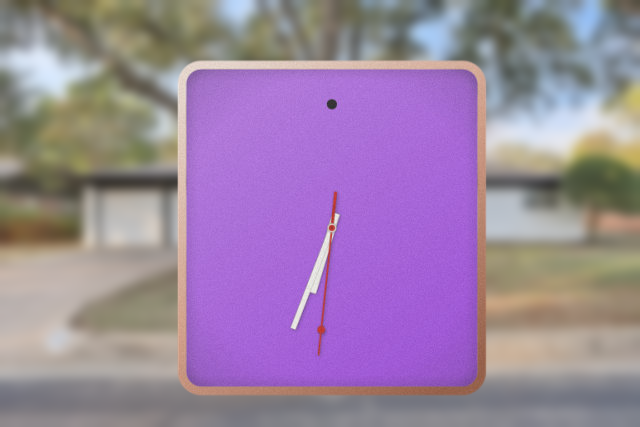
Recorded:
6,33,31
